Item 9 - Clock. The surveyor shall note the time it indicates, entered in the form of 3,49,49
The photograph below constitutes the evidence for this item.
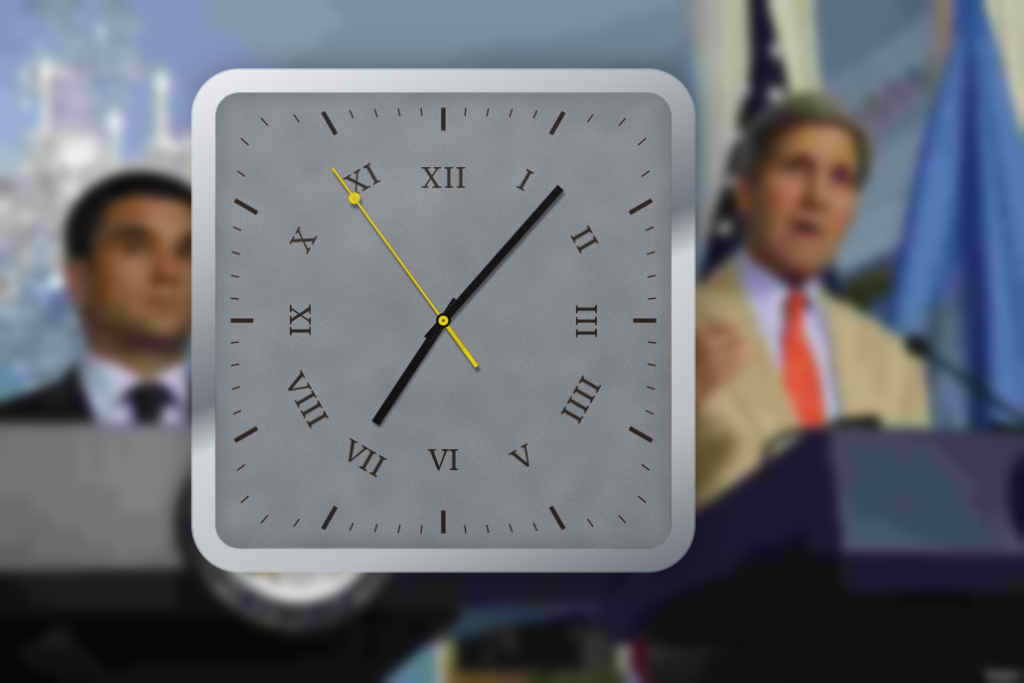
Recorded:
7,06,54
